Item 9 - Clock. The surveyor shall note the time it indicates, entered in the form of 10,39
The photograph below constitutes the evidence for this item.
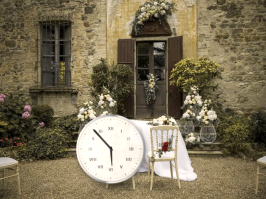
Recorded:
5,53
